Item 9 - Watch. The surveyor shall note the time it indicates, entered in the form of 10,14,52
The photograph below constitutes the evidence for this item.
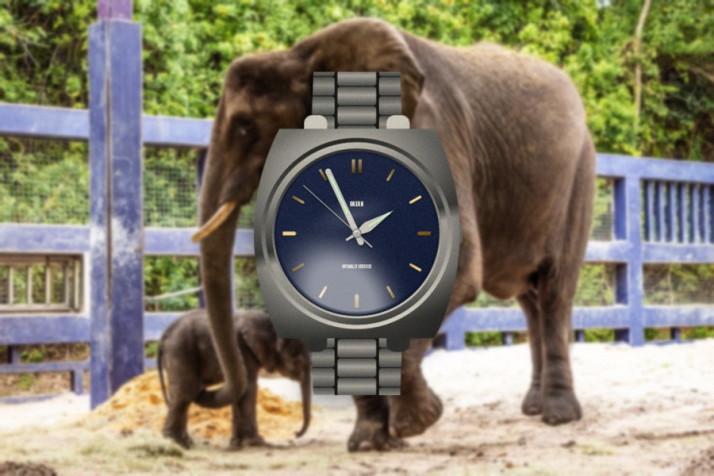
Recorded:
1,55,52
